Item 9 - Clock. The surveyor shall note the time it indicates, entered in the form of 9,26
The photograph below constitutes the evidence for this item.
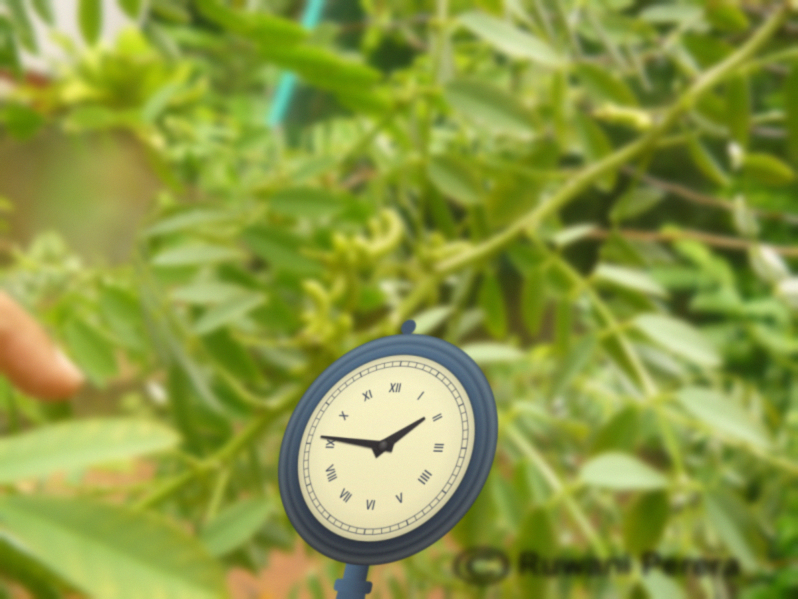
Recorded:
1,46
